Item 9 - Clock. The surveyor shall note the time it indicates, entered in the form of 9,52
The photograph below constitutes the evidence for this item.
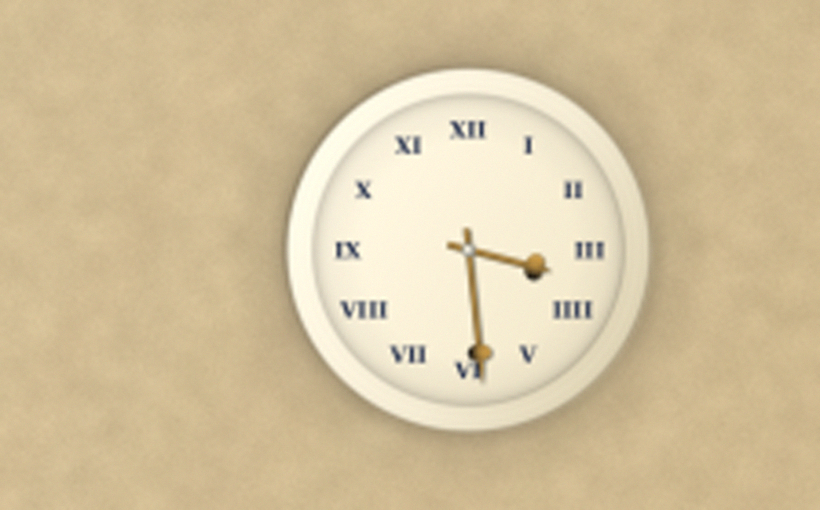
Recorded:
3,29
